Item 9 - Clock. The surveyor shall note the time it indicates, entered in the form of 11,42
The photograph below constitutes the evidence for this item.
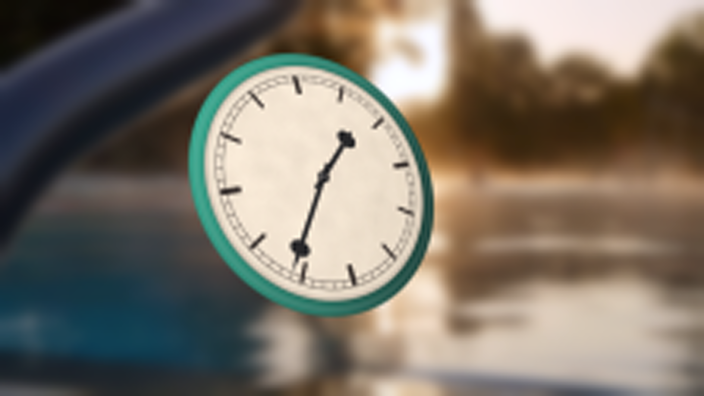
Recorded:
1,36
